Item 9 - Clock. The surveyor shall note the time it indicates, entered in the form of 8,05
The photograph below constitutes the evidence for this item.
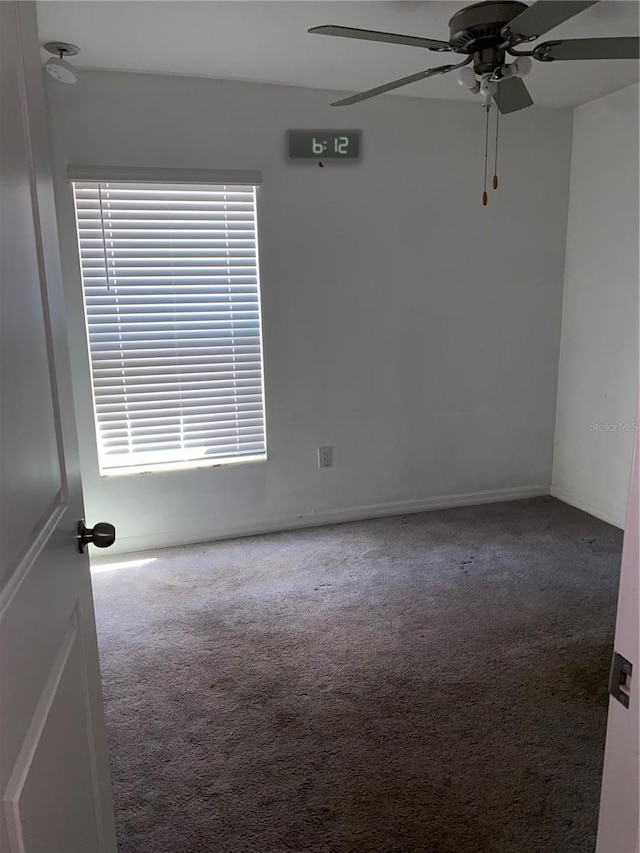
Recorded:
6,12
